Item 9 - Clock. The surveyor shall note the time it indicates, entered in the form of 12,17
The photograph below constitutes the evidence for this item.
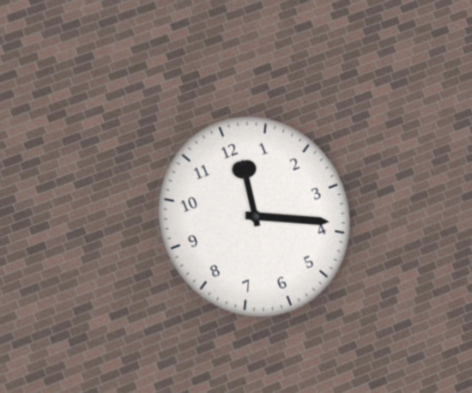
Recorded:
12,19
